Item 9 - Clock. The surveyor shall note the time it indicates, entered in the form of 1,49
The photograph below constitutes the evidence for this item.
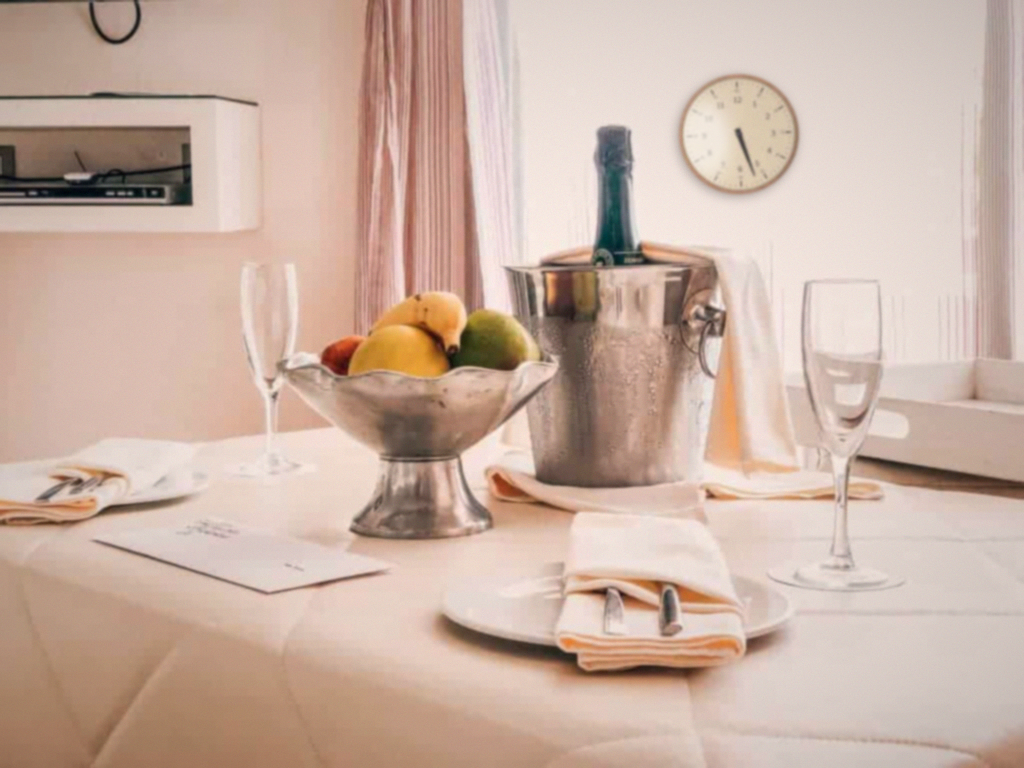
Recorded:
5,27
